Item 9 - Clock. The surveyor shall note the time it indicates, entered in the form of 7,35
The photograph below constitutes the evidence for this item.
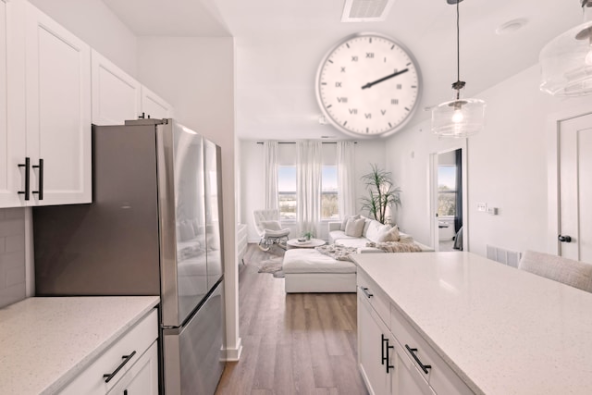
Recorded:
2,11
